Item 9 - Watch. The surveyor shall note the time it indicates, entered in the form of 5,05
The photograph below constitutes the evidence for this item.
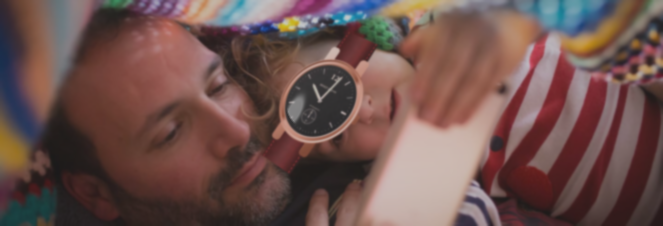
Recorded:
10,02
